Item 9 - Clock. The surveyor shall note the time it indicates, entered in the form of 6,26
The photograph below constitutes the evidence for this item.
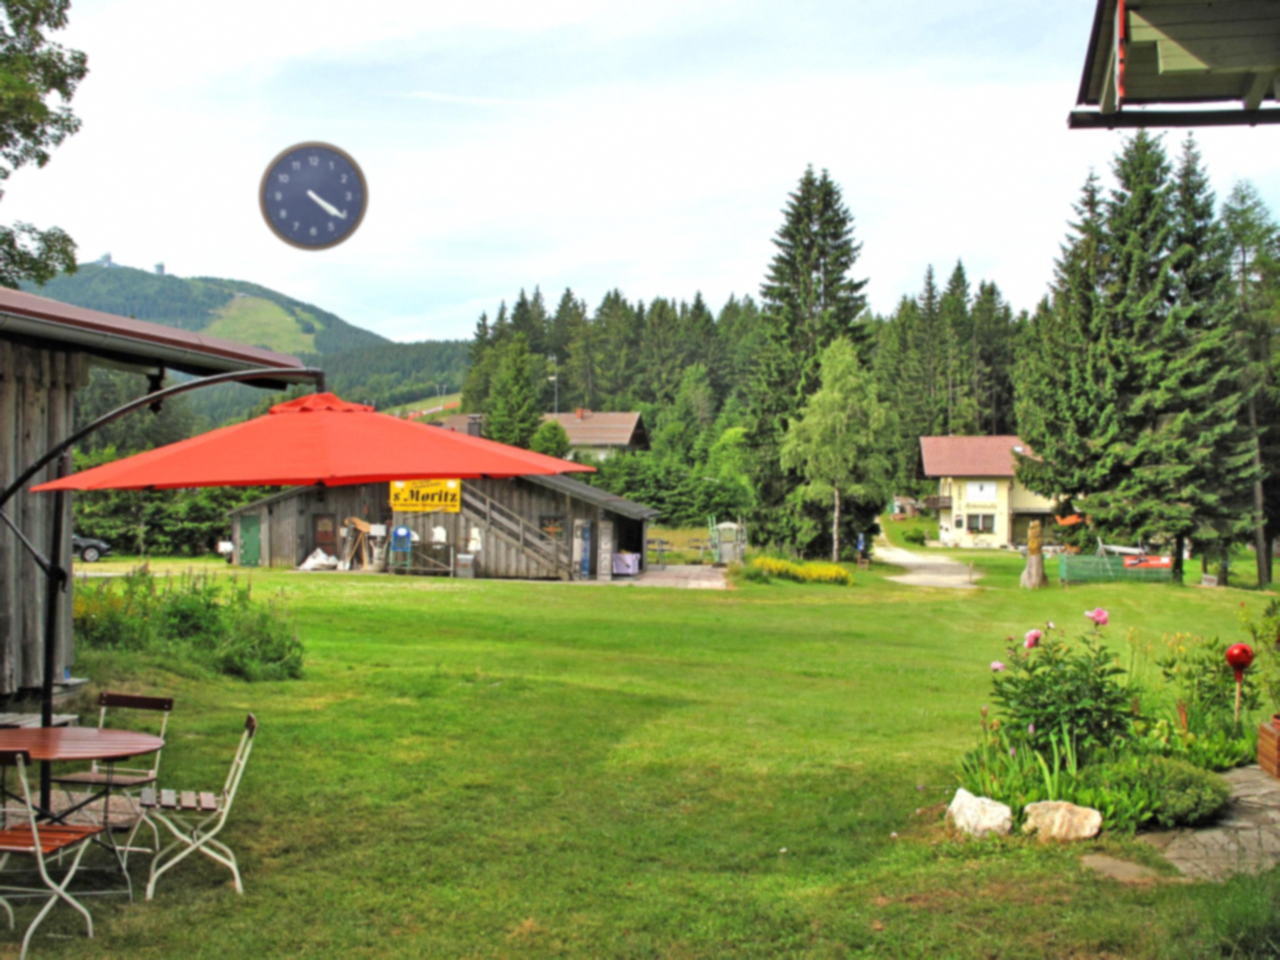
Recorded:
4,21
